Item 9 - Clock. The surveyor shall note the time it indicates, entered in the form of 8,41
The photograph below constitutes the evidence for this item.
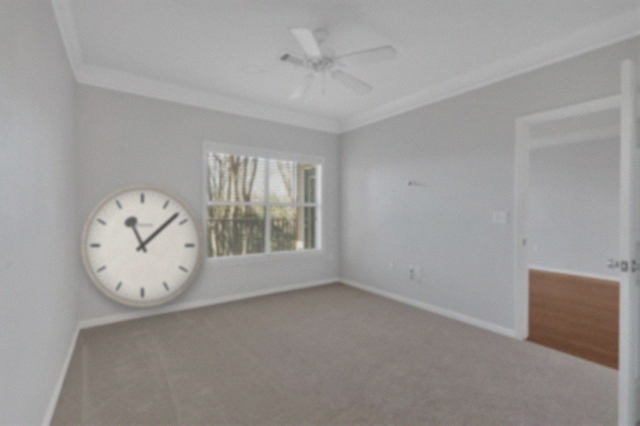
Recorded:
11,08
